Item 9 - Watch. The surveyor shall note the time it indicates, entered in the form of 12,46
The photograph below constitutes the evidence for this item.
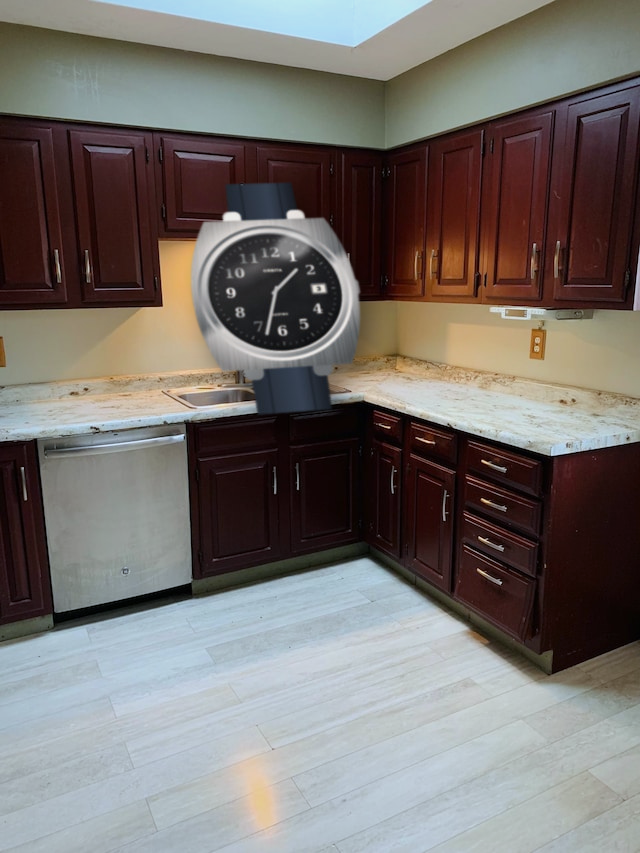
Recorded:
1,33
